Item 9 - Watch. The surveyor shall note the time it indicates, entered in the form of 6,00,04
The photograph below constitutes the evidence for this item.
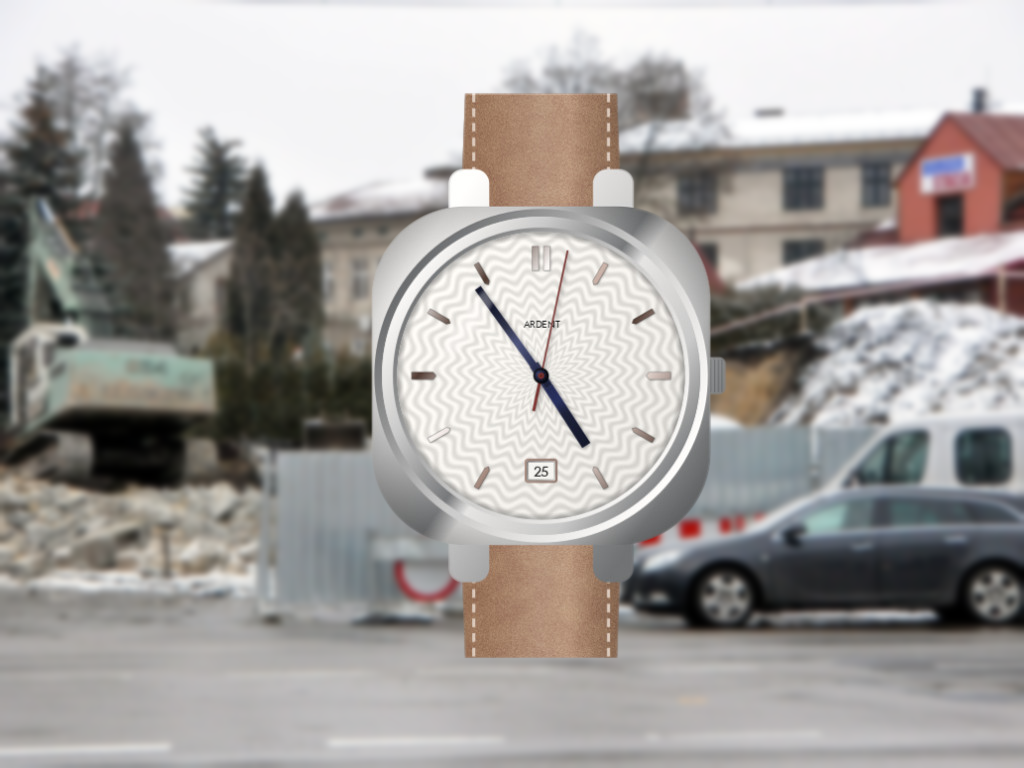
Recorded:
4,54,02
